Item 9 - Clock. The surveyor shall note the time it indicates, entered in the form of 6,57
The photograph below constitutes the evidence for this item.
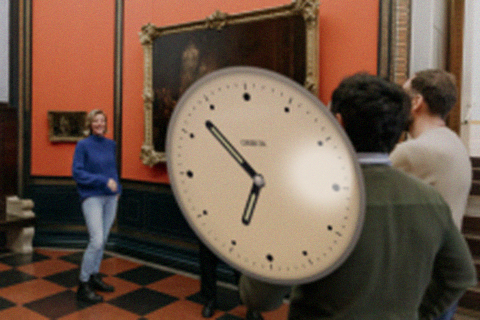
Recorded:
6,53
